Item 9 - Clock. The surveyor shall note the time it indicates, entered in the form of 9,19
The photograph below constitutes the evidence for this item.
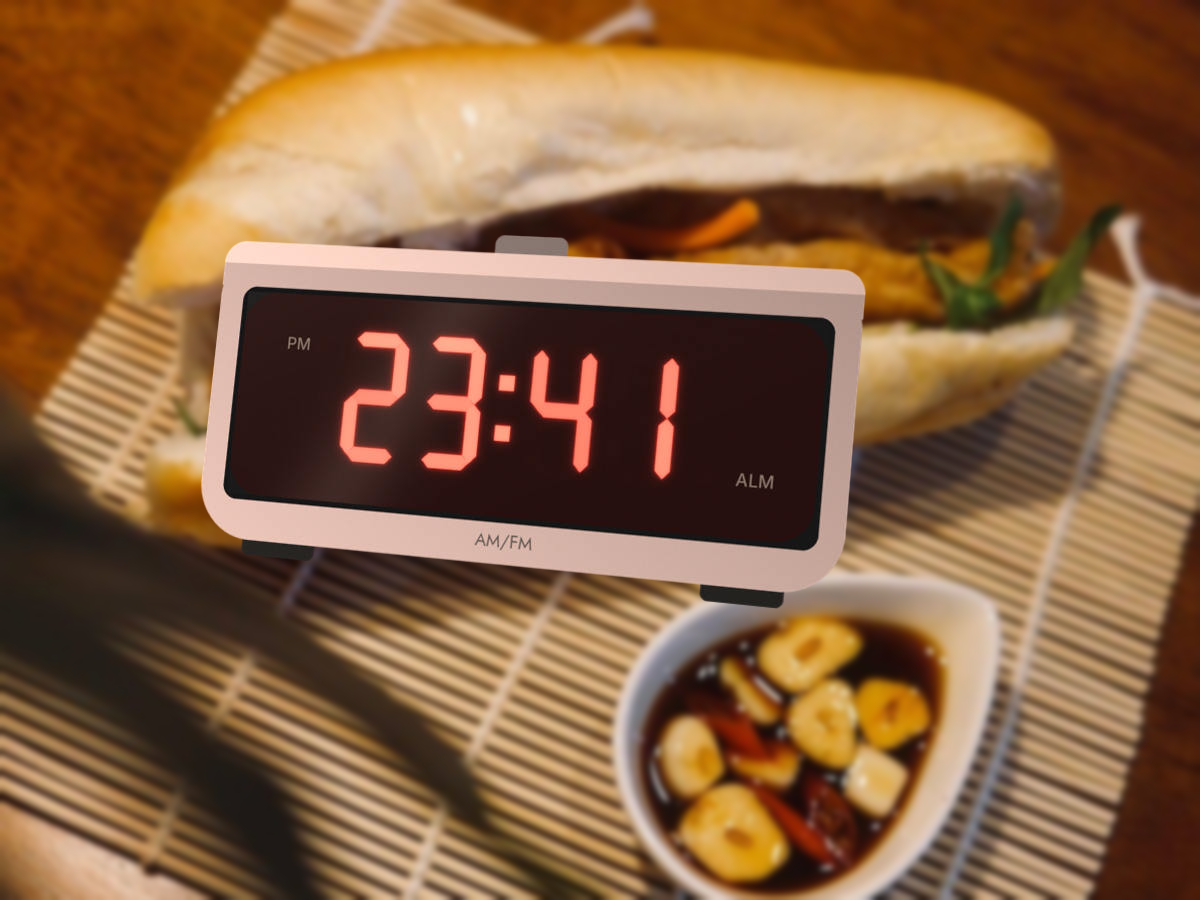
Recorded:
23,41
